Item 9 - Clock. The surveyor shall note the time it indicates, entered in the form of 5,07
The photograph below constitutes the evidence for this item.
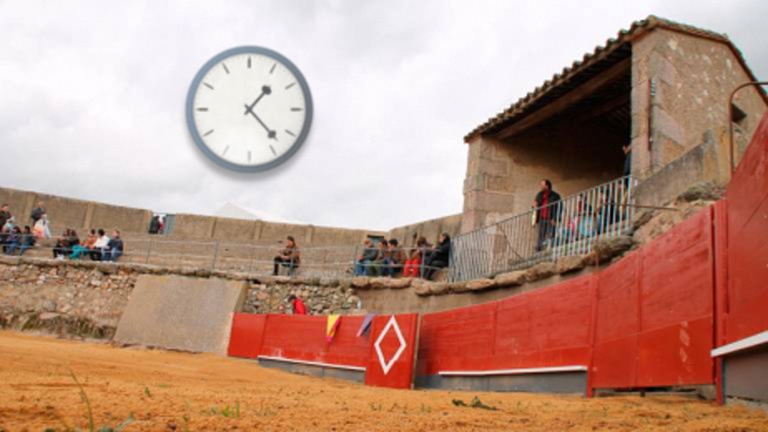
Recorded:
1,23
